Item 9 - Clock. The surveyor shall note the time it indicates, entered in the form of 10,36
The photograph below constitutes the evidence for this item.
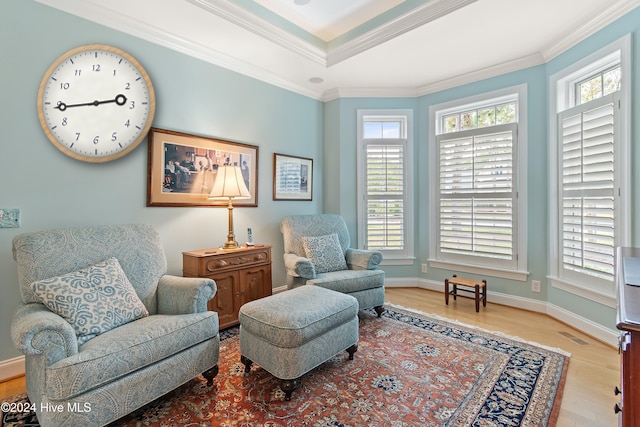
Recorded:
2,44
